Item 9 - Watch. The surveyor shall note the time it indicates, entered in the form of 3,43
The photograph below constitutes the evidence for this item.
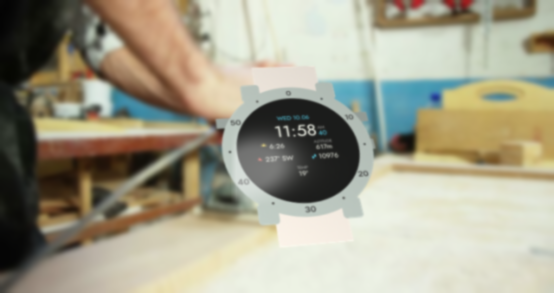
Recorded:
11,58
